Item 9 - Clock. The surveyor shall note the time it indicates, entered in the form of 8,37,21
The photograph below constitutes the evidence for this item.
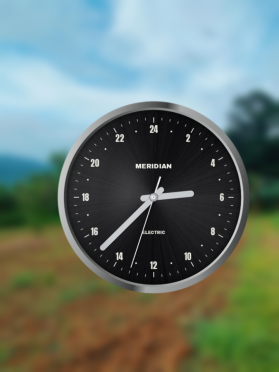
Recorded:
5,37,33
